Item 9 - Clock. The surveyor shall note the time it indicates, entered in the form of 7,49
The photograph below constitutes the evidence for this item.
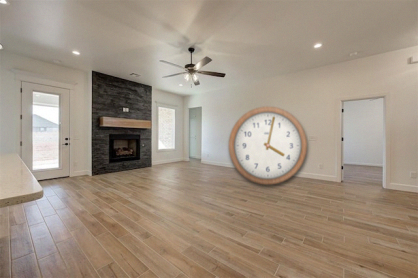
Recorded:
4,02
